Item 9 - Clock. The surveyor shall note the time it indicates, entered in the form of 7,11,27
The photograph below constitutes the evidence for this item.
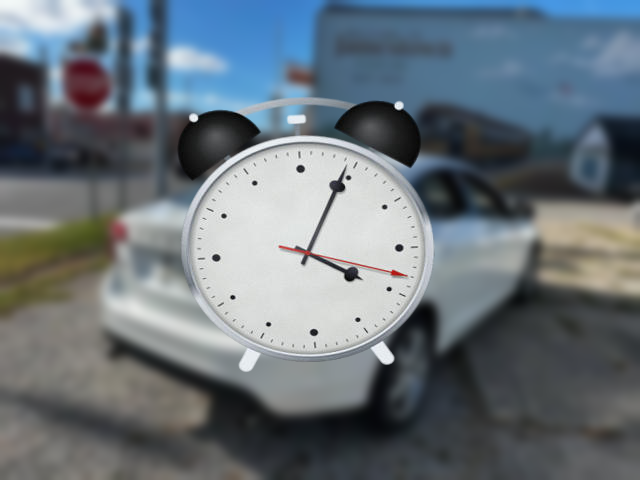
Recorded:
4,04,18
